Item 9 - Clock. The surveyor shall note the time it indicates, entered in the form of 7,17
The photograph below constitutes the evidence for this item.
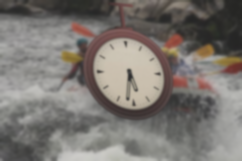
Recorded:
5,32
